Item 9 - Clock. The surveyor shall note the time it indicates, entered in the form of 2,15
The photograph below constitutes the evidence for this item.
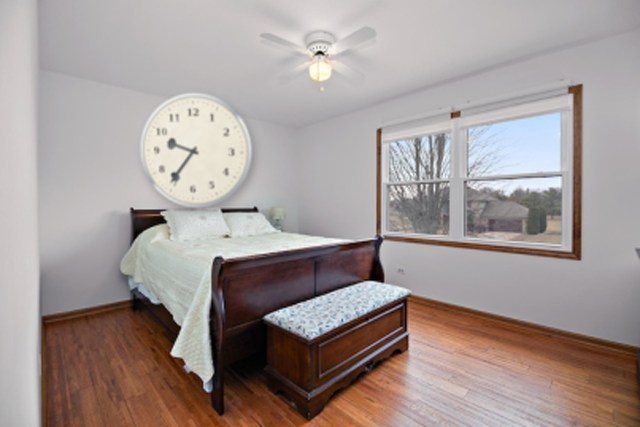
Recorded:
9,36
